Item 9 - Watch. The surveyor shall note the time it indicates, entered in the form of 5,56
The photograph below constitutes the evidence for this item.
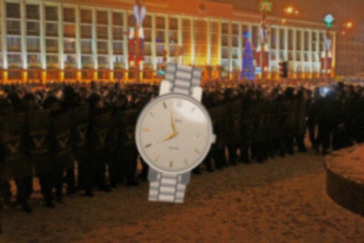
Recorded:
7,57
